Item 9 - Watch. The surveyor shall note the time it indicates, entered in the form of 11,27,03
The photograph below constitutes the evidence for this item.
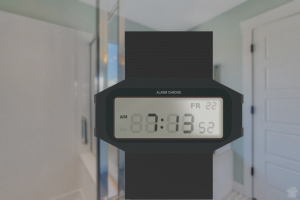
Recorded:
7,13,52
